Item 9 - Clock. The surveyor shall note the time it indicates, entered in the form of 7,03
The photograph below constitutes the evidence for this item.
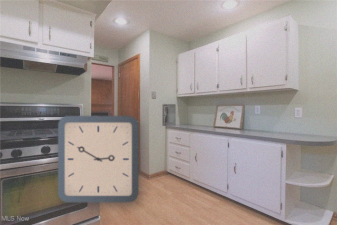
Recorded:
2,50
